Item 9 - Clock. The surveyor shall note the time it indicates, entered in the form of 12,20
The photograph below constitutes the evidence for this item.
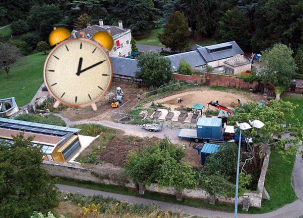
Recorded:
12,10
